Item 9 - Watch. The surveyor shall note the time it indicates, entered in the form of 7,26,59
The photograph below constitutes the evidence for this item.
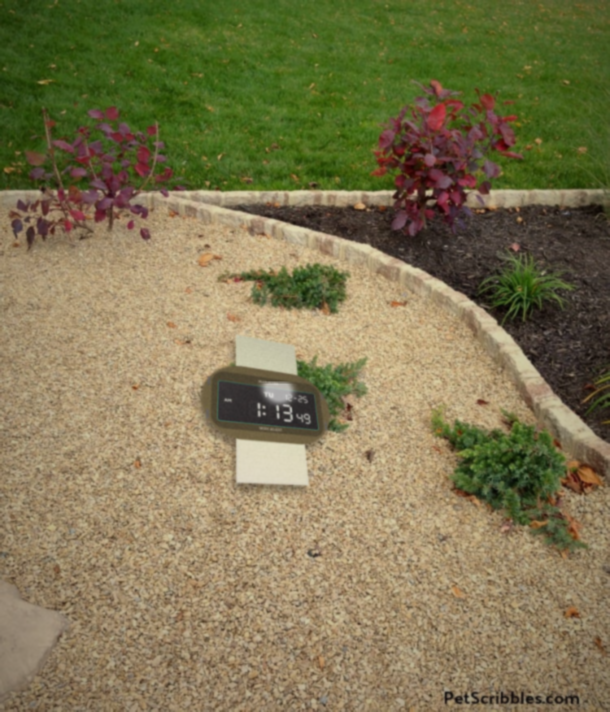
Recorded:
1,13,49
